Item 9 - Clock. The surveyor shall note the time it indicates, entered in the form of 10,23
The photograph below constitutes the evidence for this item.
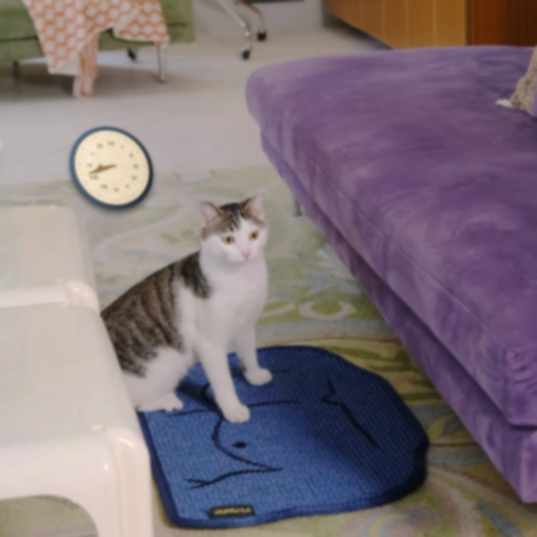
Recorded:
8,42
